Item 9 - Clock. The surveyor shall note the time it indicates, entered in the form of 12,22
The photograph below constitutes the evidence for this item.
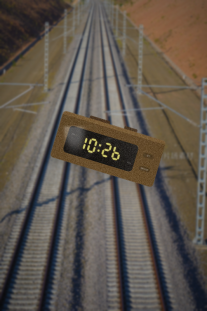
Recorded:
10,26
